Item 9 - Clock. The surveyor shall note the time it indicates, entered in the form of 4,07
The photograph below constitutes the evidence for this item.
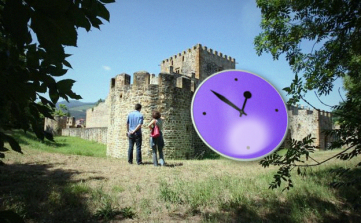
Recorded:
12,52
